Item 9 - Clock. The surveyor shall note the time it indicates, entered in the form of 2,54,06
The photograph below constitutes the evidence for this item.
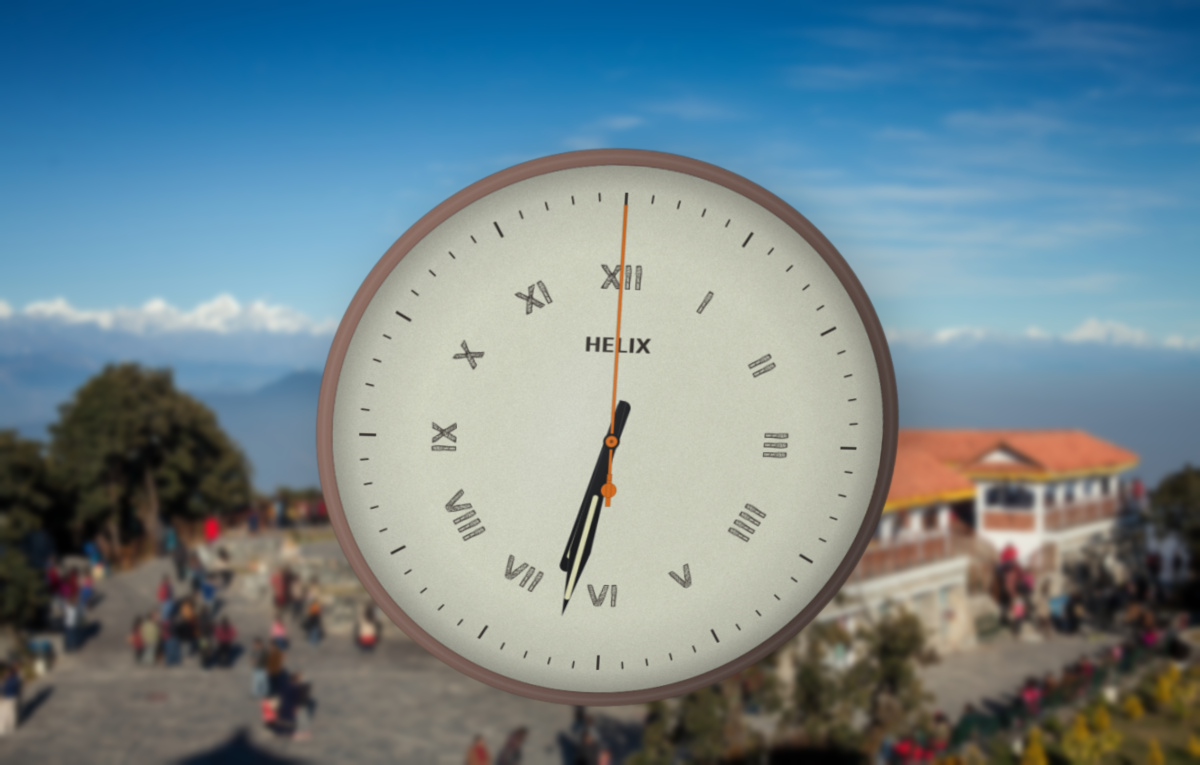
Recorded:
6,32,00
